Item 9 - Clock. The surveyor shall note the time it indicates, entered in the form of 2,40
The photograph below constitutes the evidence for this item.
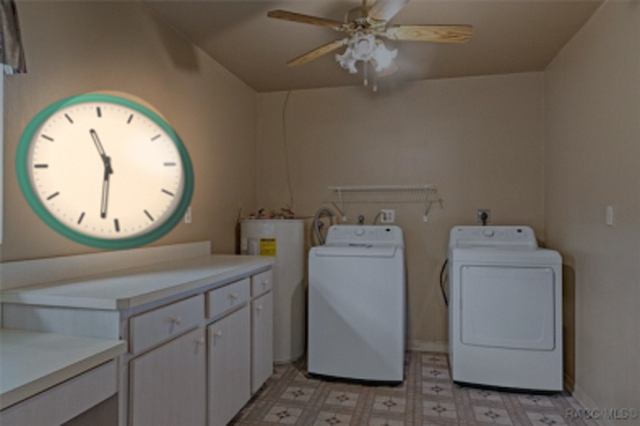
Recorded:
11,32
